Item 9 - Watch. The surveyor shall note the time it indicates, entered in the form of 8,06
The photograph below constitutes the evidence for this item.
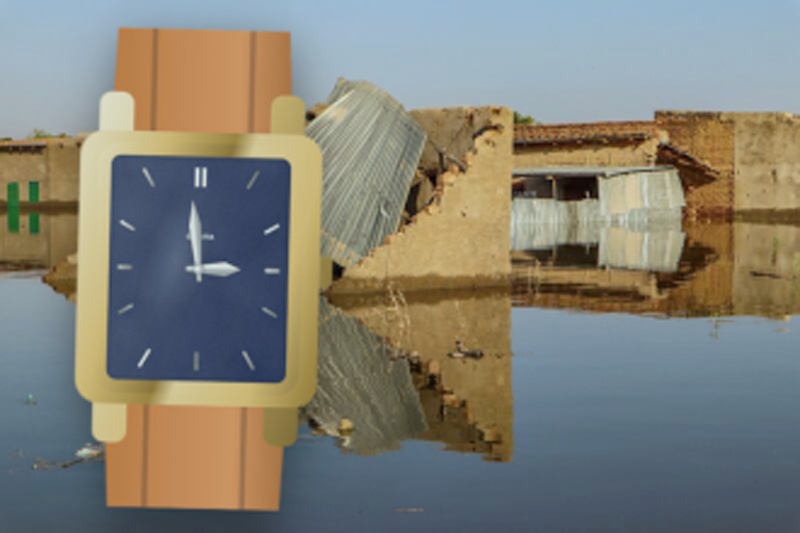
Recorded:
2,59
